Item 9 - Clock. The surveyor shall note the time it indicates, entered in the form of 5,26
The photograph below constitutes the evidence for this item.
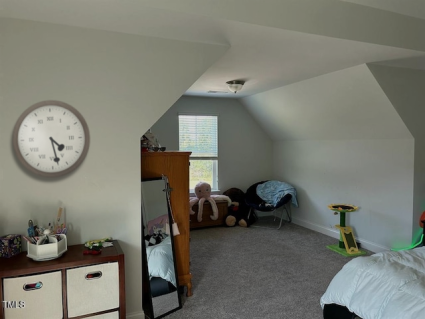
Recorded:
4,28
